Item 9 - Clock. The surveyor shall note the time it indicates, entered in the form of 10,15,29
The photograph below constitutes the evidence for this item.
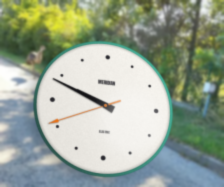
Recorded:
9,48,41
